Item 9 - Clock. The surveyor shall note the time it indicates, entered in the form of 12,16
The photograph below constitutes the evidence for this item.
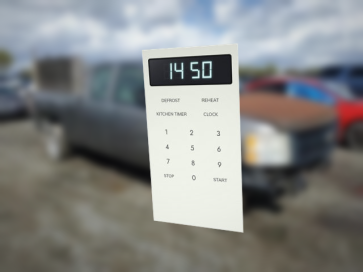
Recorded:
14,50
